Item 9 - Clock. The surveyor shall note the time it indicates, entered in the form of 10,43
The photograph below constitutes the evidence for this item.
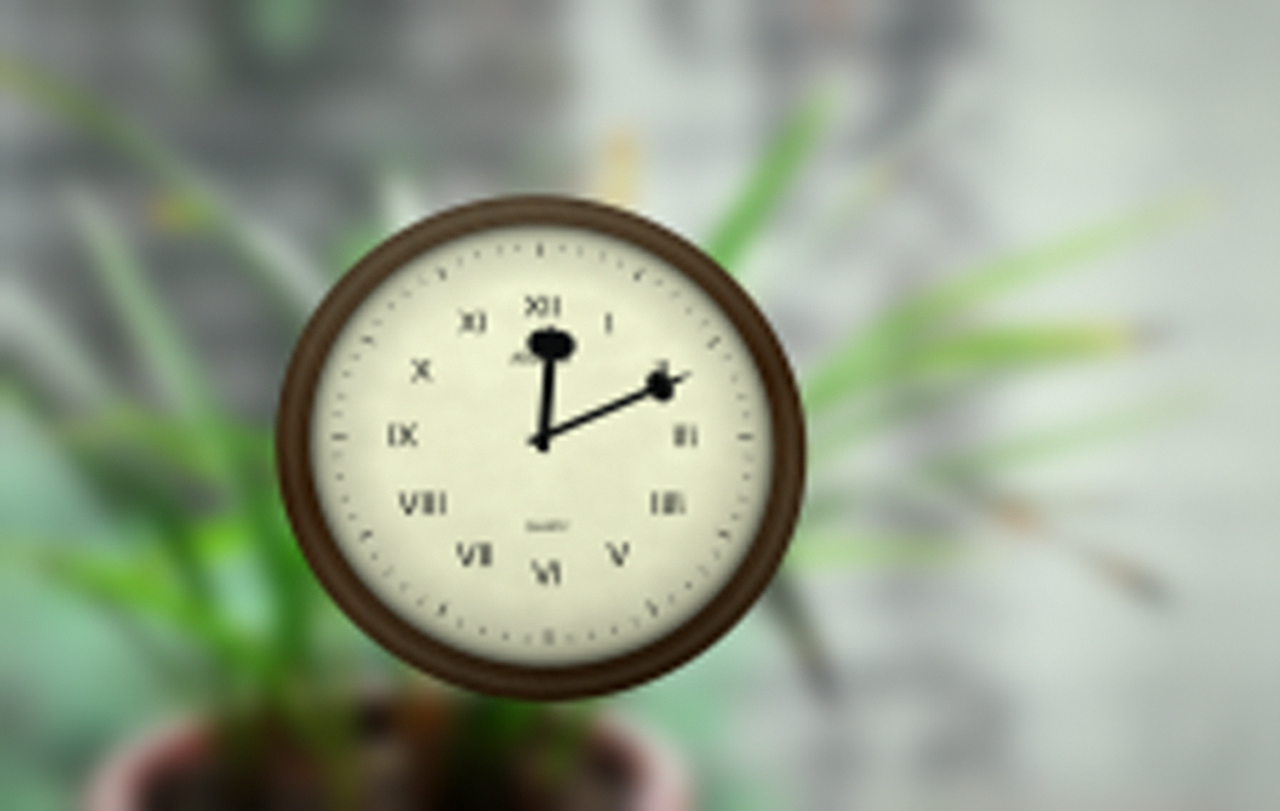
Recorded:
12,11
